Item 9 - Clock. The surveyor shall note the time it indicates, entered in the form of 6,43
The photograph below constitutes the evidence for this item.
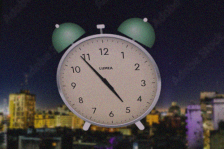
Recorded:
4,54
